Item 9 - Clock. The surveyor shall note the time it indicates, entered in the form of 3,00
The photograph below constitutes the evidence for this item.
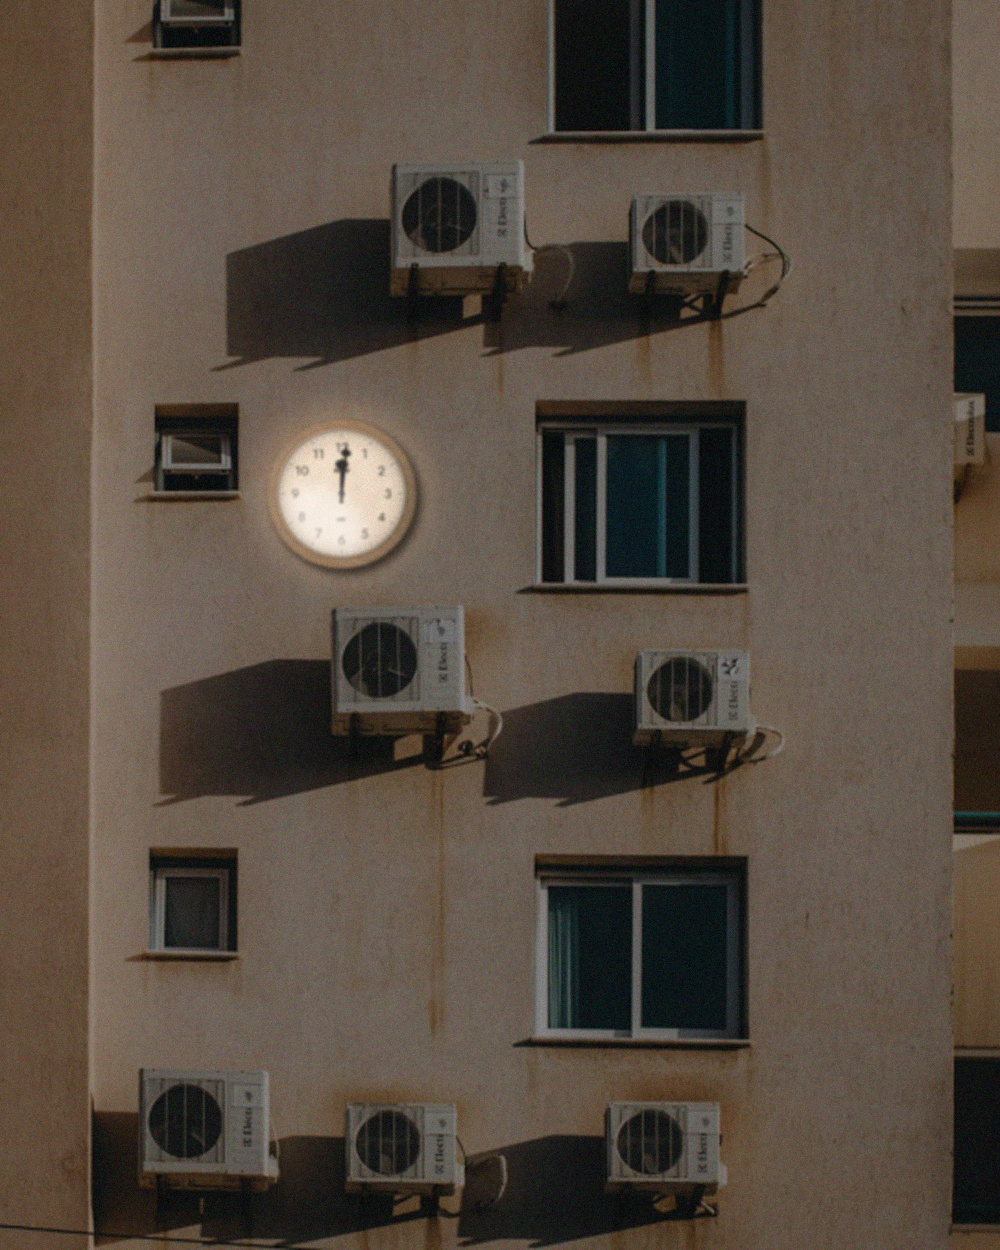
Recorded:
12,01
